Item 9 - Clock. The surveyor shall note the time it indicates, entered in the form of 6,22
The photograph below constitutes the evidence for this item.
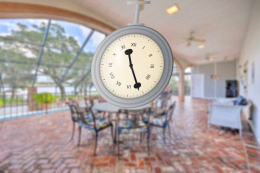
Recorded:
11,26
